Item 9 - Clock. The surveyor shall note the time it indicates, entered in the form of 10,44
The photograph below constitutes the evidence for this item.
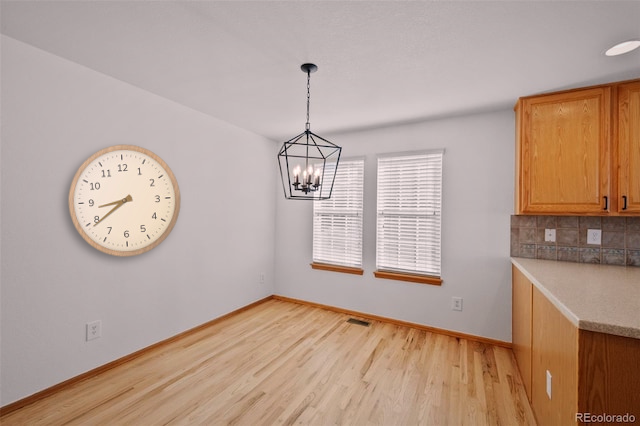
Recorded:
8,39
